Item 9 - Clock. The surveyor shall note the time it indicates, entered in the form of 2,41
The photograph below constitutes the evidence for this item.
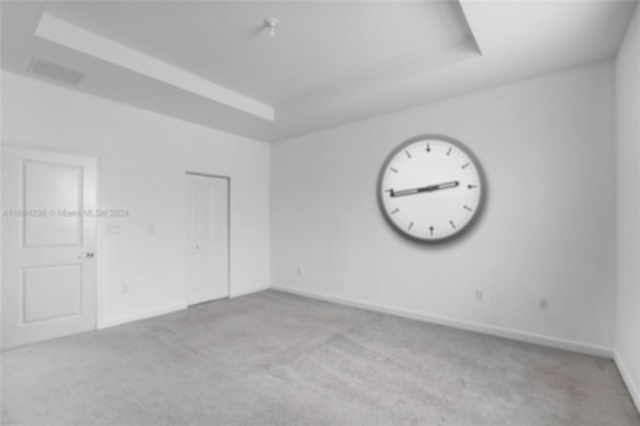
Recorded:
2,44
